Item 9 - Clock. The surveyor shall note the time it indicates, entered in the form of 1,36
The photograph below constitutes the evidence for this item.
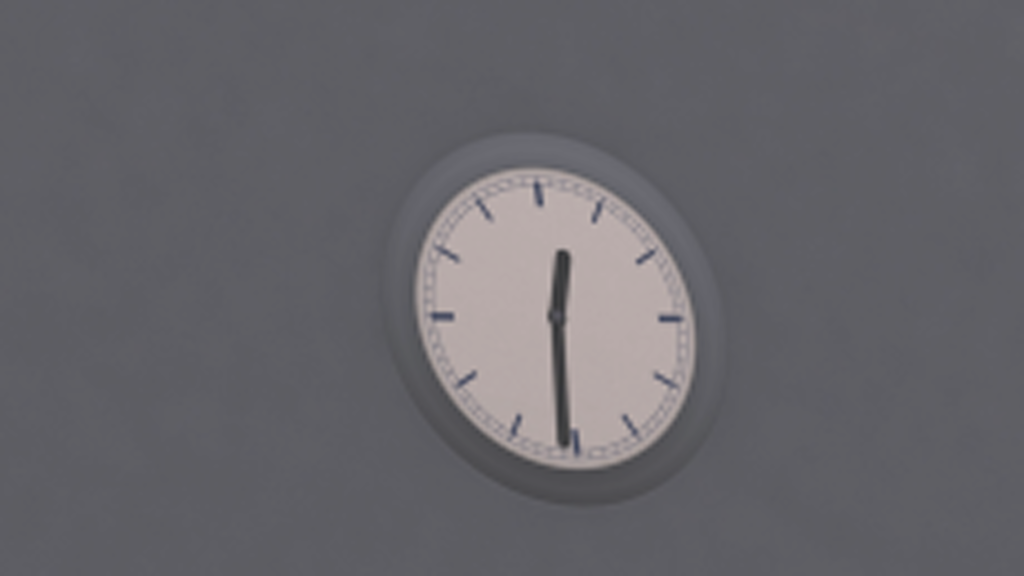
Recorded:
12,31
